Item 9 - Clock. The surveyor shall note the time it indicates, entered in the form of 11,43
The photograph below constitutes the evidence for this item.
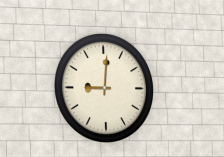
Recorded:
9,01
